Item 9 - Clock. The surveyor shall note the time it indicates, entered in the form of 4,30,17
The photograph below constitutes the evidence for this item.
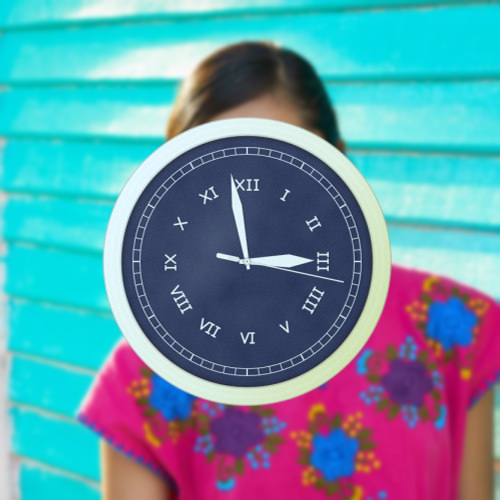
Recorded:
2,58,17
